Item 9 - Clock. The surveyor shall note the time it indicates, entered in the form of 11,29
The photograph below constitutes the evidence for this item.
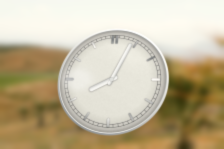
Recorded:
8,04
